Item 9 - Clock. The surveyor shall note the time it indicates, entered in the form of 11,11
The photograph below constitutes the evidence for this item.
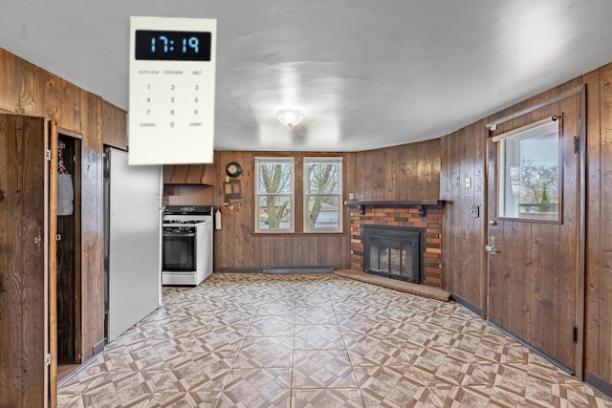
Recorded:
17,19
